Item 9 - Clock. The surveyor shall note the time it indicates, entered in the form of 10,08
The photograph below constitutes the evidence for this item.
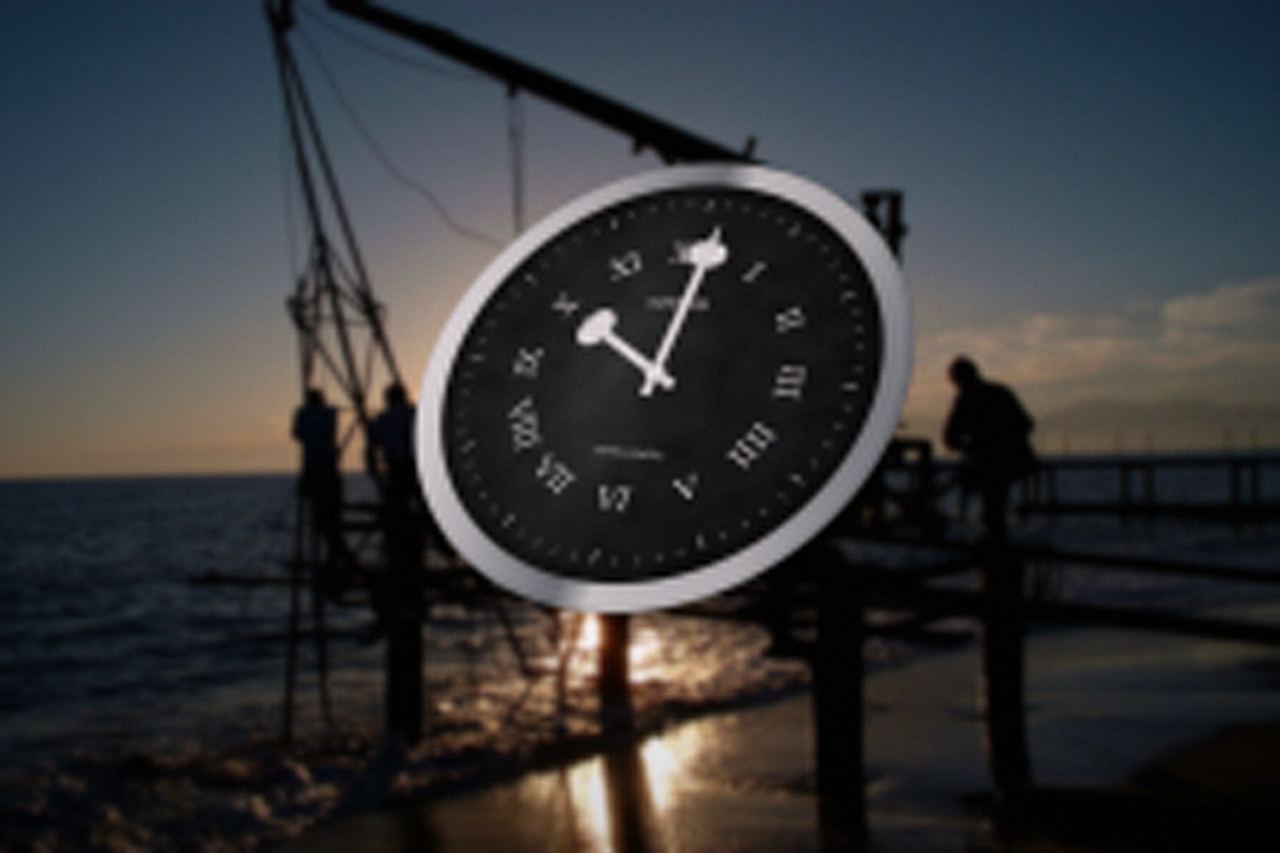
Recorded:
10,01
